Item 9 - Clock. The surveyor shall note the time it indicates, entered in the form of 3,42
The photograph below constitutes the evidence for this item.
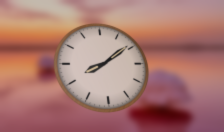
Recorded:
8,09
